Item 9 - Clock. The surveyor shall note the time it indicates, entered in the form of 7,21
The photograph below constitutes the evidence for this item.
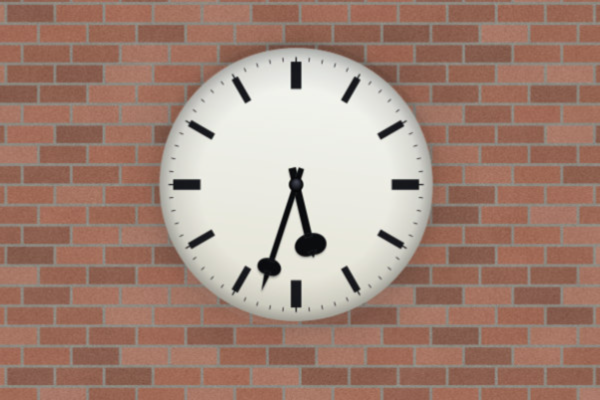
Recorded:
5,33
